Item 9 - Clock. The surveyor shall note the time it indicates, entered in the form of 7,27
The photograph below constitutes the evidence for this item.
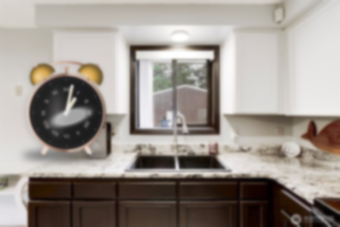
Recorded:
1,02
